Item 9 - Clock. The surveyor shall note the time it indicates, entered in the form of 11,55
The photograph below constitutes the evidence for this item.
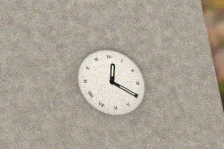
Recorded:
12,20
